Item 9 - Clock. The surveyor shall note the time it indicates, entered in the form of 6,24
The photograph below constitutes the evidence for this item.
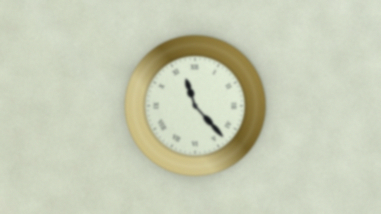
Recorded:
11,23
